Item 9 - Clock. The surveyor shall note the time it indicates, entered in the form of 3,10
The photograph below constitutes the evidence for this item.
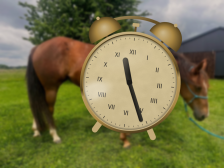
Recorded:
11,26
